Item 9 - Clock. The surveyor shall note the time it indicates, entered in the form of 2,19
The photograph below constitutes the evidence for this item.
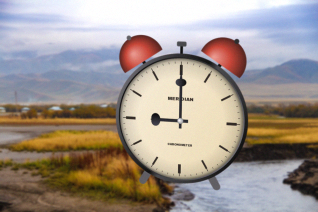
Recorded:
9,00
